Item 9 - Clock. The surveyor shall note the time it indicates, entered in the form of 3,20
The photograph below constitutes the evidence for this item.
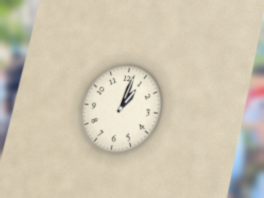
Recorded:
1,02
